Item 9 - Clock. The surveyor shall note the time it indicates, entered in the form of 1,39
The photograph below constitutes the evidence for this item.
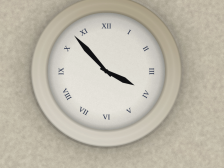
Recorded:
3,53
